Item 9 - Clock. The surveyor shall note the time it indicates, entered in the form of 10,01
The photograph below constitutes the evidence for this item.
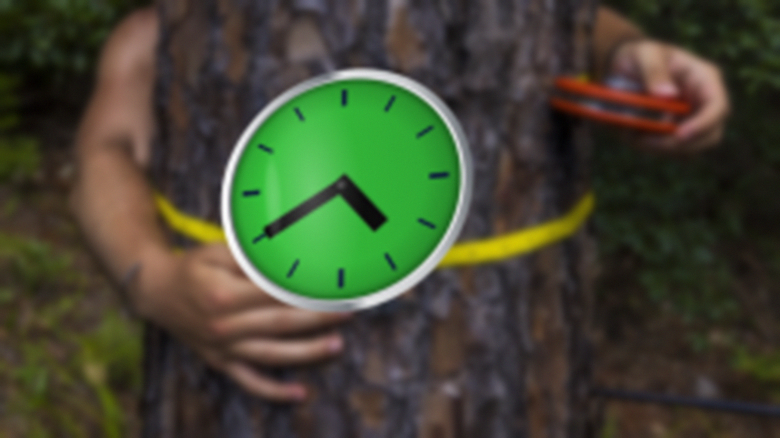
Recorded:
4,40
